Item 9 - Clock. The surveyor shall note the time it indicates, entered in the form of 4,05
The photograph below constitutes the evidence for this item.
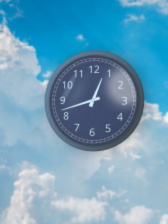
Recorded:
12,42
